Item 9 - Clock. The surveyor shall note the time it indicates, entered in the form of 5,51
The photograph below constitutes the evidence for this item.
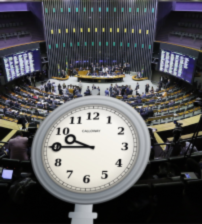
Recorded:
9,45
